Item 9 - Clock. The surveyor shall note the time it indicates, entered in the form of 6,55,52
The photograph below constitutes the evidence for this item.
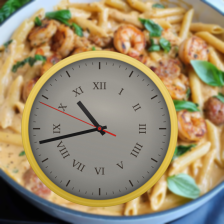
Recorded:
10,42,49
